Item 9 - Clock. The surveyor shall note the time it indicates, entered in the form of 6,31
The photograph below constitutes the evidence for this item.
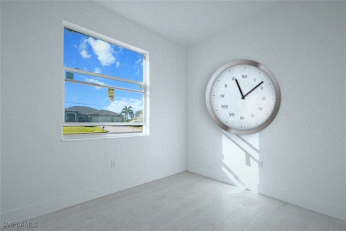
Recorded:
11,08
